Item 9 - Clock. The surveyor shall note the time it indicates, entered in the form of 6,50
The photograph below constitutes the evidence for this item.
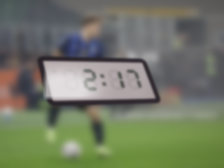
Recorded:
2,17
